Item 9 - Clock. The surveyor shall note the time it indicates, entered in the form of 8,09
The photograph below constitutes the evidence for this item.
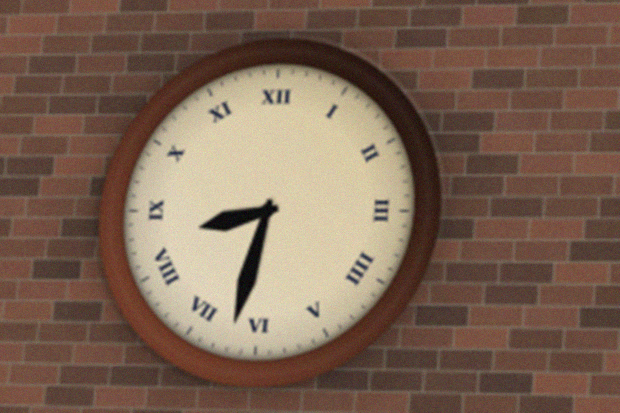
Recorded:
8,32
